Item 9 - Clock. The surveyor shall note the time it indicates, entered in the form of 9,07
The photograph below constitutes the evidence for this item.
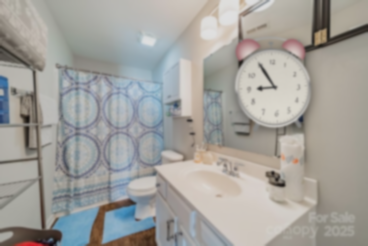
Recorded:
8,55
